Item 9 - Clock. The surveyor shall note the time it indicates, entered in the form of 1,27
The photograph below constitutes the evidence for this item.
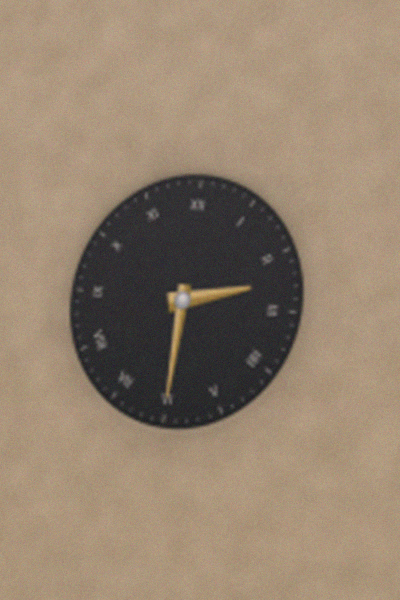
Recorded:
2,30
